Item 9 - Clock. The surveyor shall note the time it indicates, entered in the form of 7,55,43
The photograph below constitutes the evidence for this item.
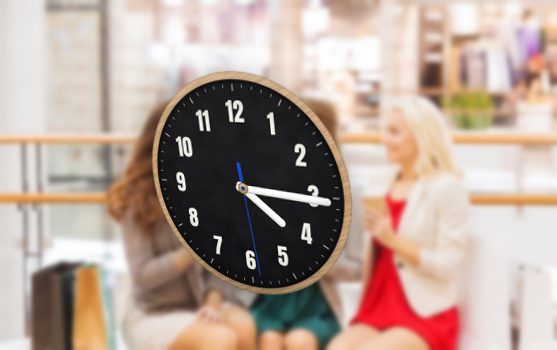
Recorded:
4,15,29
